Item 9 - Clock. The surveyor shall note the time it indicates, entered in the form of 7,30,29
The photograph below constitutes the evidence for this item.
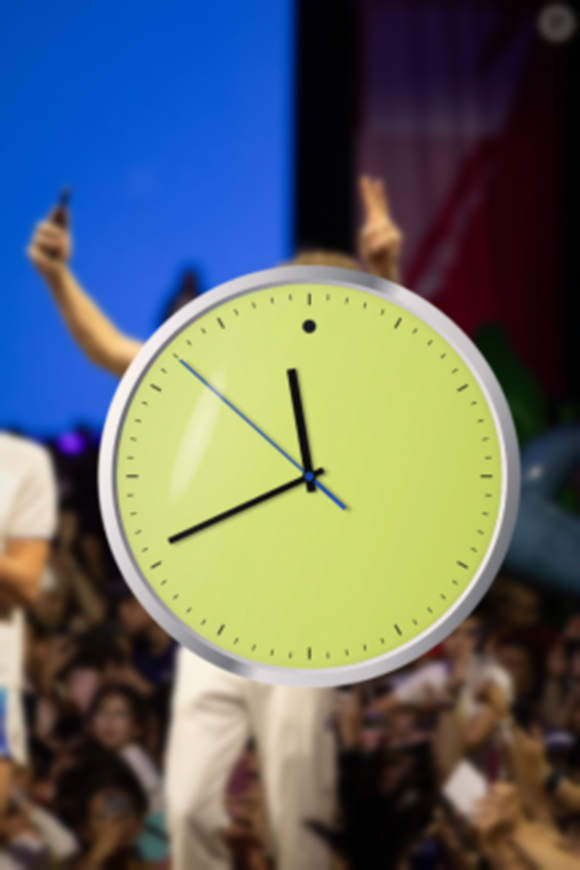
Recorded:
11,40,52
